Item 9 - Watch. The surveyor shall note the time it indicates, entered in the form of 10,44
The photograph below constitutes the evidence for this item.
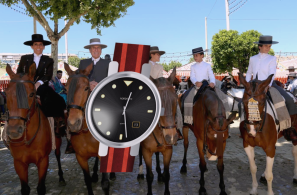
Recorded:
12,28
